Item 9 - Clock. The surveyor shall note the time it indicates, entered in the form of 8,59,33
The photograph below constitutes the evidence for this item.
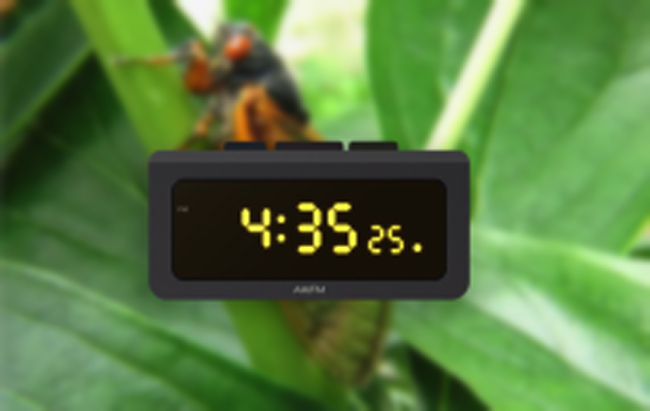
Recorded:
4,35,25
